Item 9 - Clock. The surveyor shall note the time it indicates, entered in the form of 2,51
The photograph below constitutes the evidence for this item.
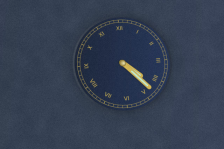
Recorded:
4,23
